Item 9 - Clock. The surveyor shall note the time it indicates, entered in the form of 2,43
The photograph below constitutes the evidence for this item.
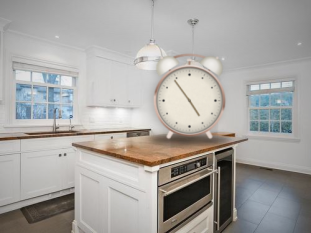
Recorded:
4,54
